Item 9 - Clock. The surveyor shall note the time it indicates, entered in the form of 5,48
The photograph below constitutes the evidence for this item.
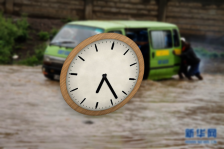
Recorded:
6,23
